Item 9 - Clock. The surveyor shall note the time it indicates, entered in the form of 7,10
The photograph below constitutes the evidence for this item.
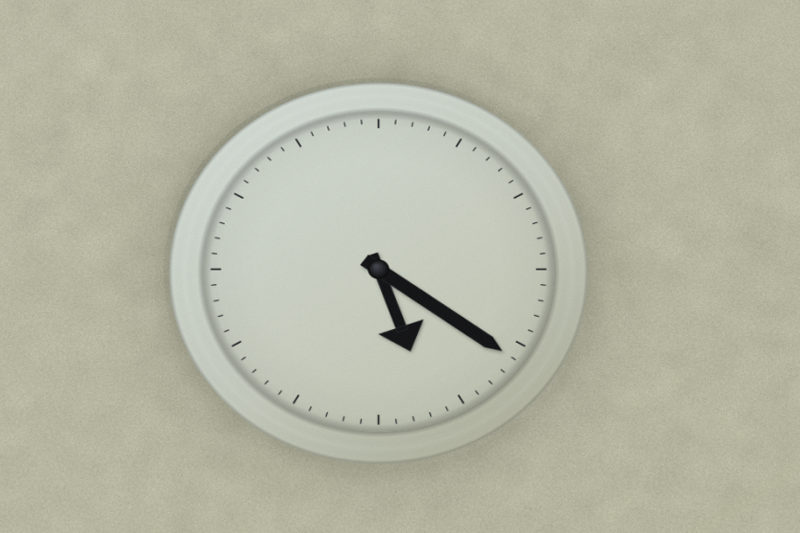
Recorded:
5,21
